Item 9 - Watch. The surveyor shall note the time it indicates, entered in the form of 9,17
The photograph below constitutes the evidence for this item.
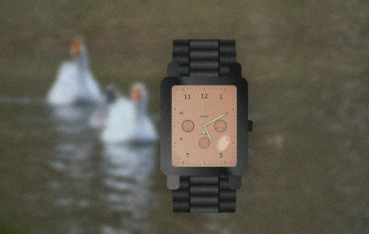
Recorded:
5,10
